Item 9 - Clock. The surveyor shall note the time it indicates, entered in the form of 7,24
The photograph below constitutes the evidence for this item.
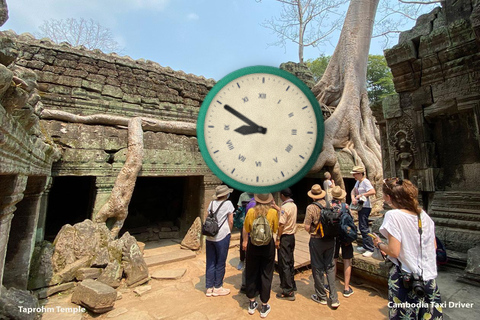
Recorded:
8,50
